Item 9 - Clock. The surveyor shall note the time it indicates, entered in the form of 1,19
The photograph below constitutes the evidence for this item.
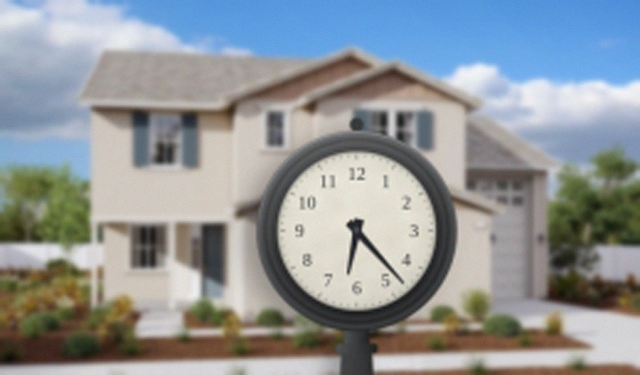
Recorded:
6,23
